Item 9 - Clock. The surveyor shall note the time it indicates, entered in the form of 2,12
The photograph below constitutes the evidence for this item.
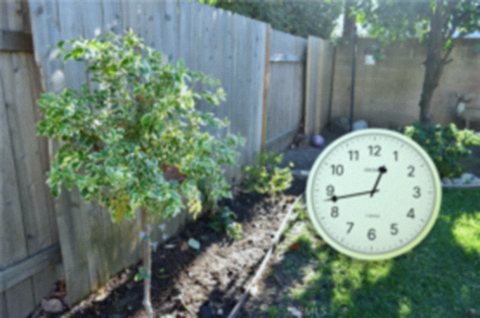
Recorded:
12,43
